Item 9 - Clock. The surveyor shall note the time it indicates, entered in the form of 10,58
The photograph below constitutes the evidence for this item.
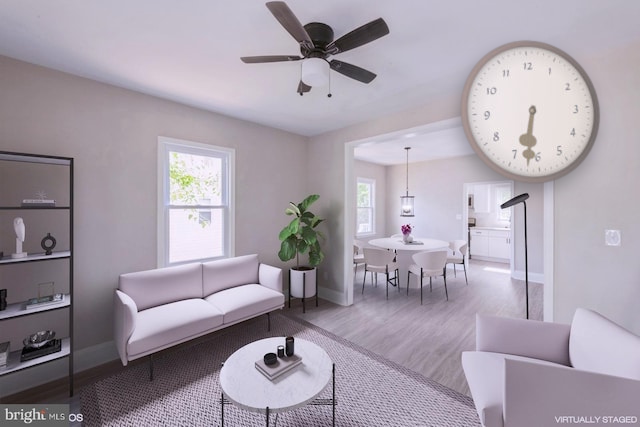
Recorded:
6,32
